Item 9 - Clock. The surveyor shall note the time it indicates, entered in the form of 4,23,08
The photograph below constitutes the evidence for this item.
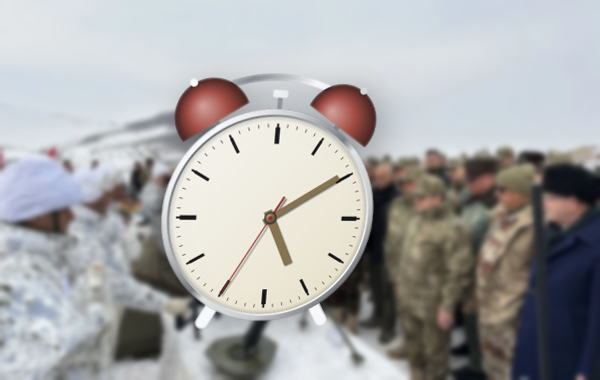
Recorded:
5,09,35
